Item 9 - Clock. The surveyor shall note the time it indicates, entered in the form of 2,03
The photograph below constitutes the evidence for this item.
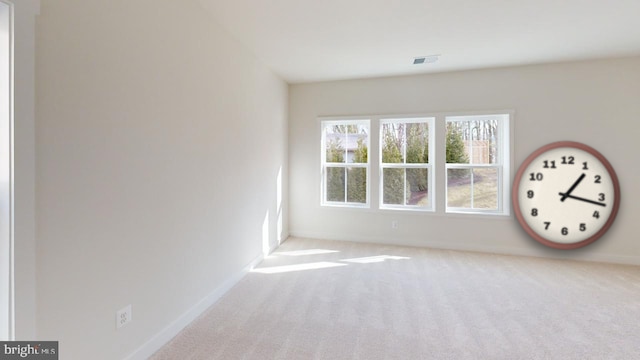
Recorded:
1,17
